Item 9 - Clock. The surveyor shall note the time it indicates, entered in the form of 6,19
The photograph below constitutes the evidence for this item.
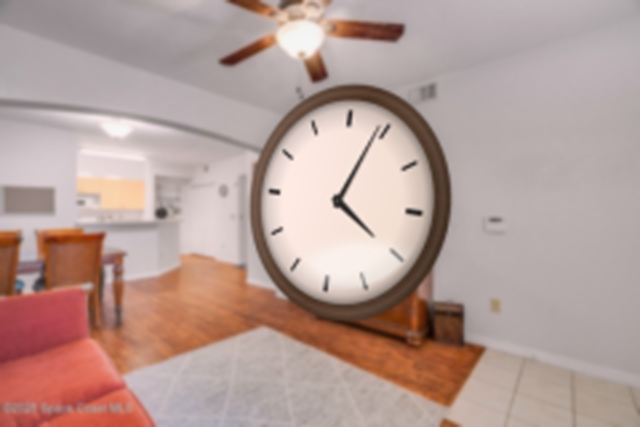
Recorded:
4,04
